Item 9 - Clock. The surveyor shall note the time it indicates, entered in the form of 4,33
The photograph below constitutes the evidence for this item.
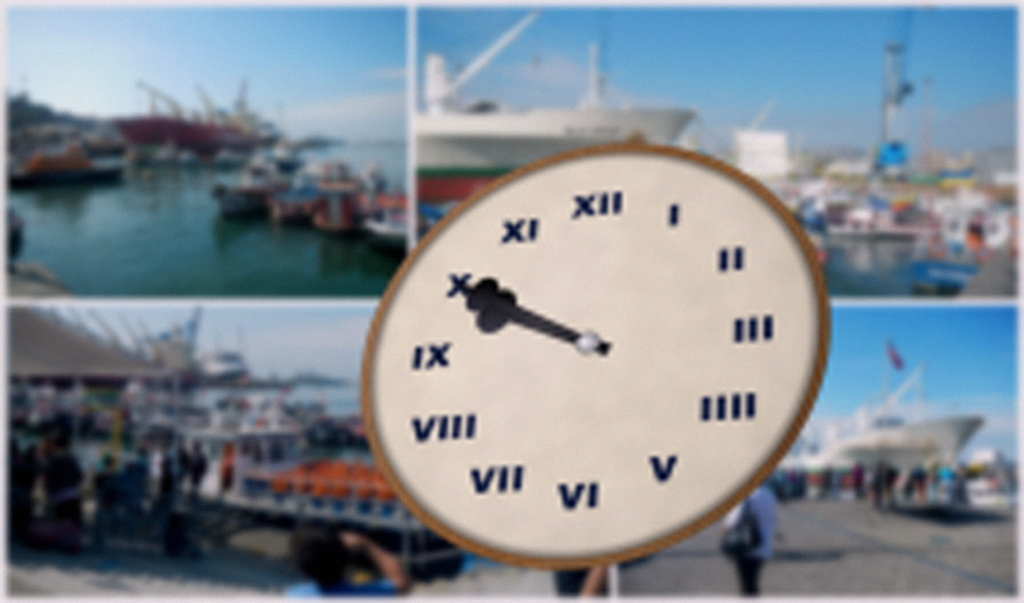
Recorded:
9,50
